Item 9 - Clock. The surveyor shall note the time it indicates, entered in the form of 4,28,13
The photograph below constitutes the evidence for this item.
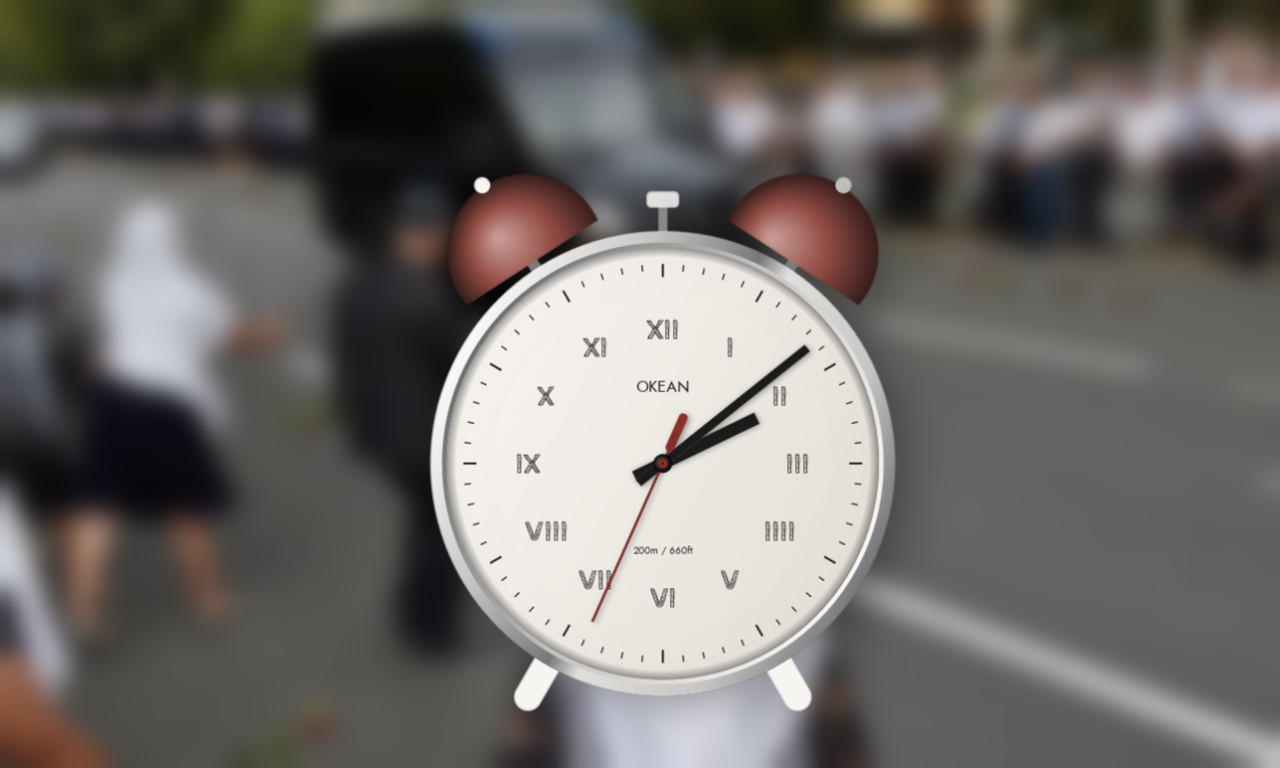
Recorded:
2,08,34
